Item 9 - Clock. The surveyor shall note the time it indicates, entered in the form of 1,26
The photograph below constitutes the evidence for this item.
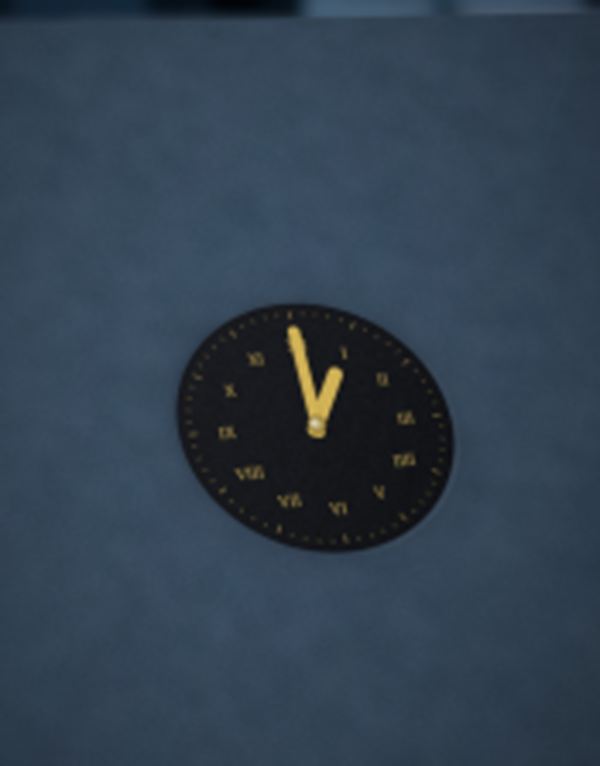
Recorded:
1,00
